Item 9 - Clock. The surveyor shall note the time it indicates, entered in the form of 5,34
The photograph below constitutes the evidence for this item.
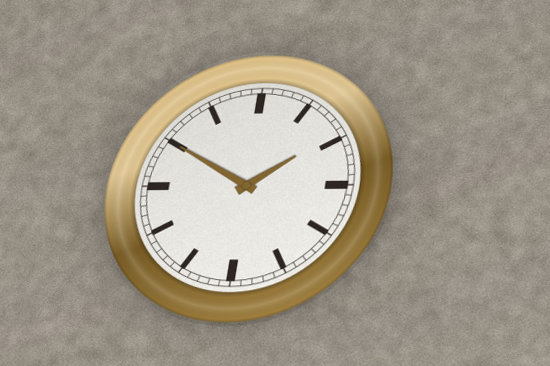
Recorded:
1,50
